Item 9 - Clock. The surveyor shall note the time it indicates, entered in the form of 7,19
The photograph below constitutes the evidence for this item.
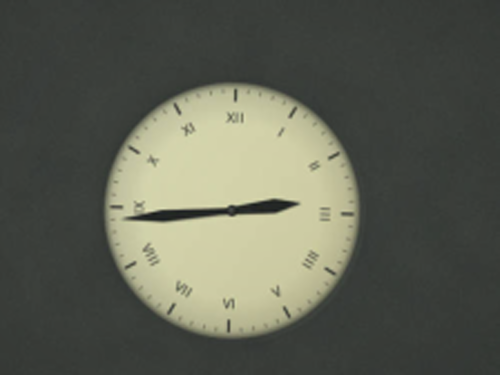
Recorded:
2,44
